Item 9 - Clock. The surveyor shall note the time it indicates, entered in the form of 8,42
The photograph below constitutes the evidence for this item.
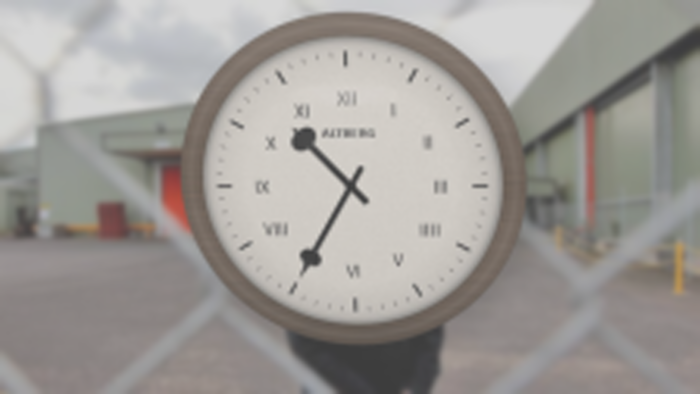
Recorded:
10,35
